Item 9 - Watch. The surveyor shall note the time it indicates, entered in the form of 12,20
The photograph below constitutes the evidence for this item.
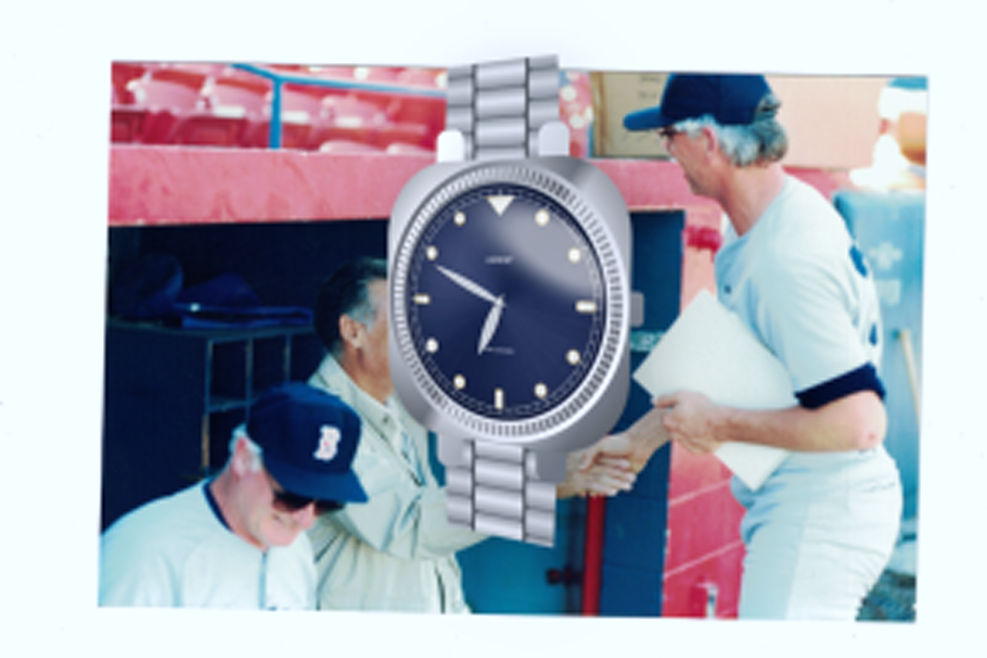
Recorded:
6,49
